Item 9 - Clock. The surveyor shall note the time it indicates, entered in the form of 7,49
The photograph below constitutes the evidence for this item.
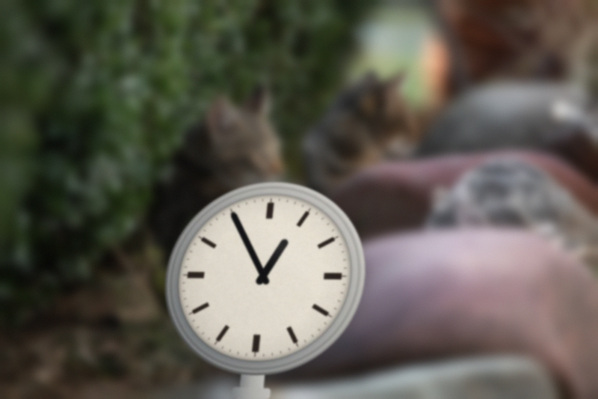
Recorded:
12,55
